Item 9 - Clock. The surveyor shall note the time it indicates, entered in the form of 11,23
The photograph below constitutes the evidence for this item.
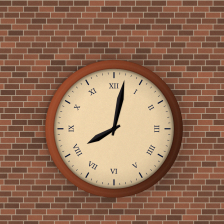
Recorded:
8,02
